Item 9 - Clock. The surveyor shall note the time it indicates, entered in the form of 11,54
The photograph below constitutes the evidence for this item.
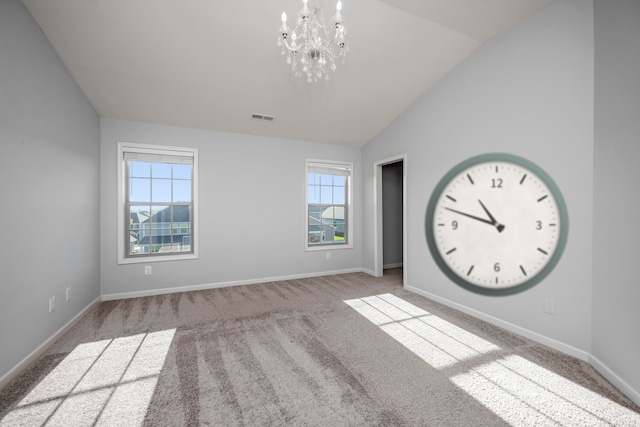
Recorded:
10,48
